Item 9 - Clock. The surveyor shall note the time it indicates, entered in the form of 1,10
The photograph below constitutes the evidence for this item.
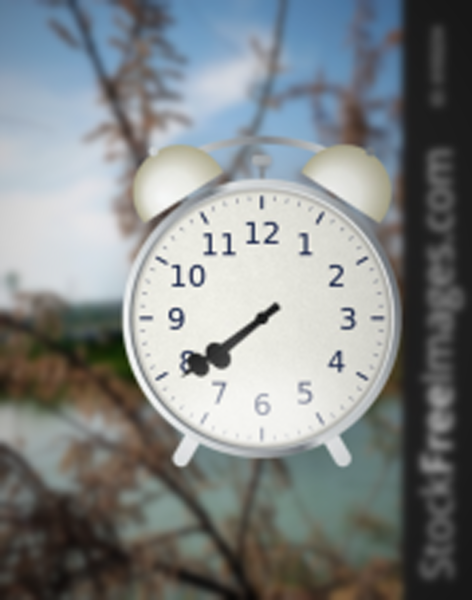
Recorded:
7,39
